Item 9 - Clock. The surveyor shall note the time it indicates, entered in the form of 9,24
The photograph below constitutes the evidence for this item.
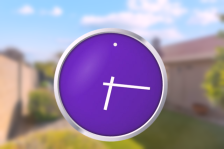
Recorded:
6,15
